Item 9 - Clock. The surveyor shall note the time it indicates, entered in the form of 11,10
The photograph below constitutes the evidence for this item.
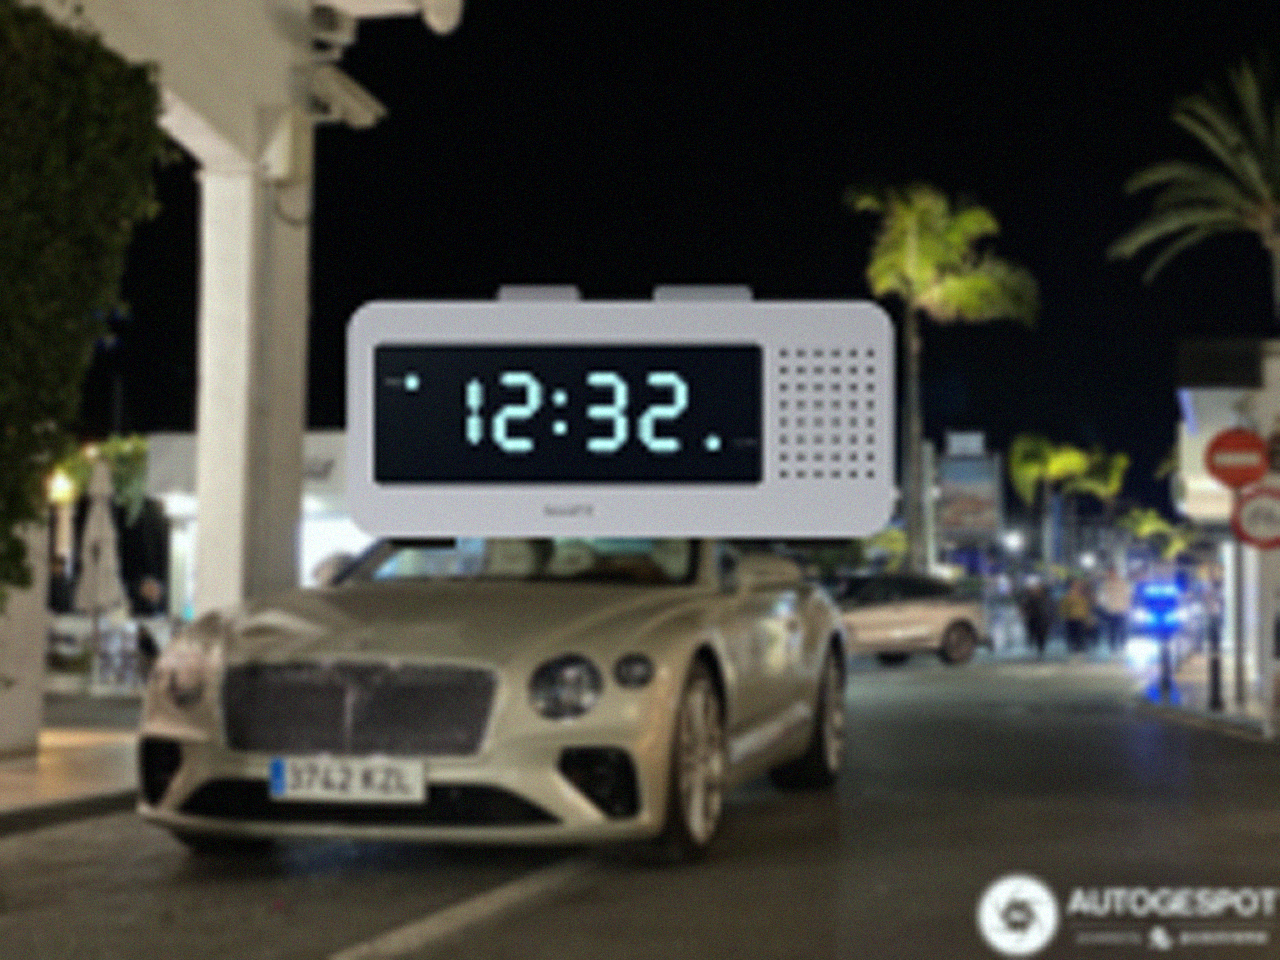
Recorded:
12,32
